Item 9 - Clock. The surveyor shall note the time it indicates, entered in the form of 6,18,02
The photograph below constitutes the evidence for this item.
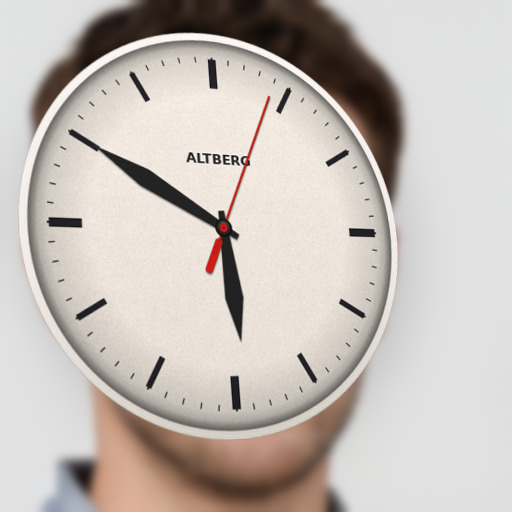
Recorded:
5,50,04
